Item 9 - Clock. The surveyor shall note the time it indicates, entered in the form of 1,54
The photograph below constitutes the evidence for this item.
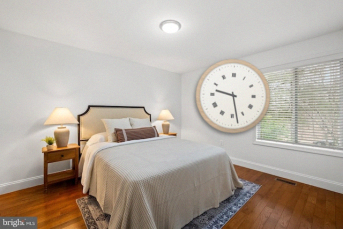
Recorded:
9,28
